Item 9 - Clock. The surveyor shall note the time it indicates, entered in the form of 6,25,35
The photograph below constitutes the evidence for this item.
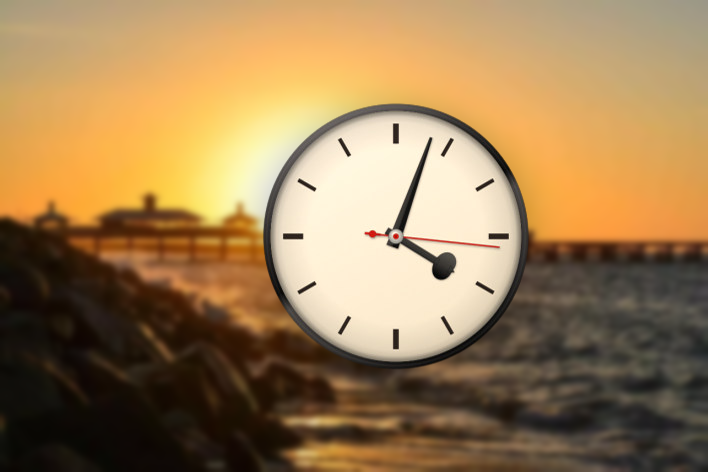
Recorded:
4,03,16
